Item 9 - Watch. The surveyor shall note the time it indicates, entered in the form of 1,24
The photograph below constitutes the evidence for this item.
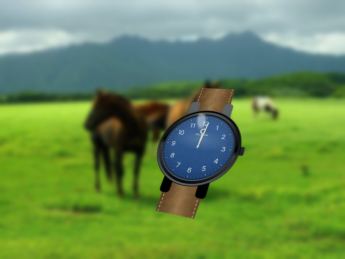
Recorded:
12,01
